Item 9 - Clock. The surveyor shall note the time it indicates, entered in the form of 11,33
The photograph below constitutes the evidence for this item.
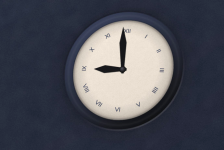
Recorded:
8,59
